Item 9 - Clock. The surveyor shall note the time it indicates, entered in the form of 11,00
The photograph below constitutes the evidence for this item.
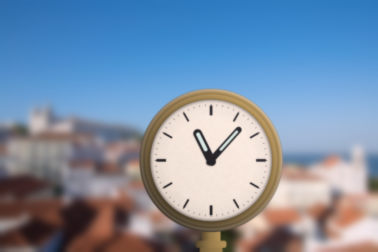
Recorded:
11,07
